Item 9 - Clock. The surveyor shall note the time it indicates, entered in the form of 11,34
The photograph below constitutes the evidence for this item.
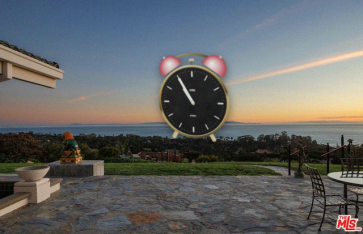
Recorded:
10,55
